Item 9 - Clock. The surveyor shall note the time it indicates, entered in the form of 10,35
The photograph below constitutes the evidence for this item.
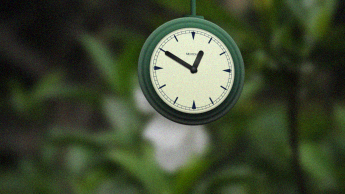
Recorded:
12,50
